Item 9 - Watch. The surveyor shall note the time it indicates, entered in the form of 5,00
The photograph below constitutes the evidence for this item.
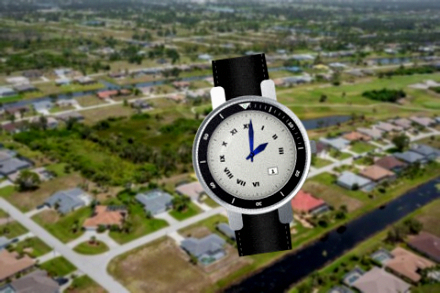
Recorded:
2,01
